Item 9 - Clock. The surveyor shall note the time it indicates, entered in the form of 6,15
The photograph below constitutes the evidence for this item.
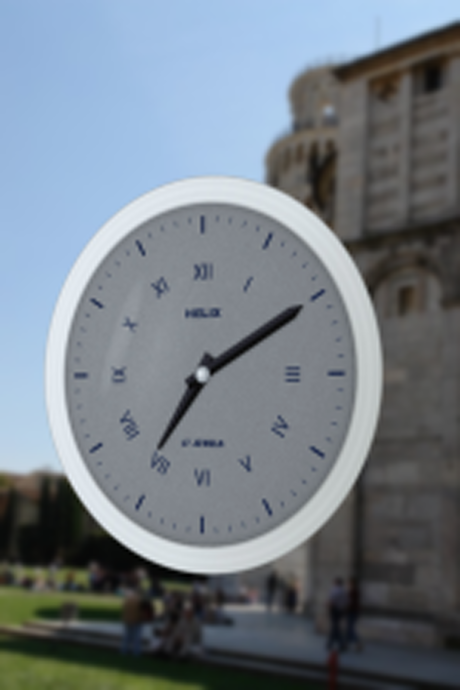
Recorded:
7,10
